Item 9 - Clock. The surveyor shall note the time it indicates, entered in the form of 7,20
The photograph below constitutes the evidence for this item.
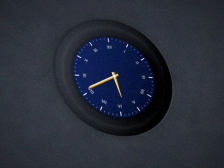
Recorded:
5,41
